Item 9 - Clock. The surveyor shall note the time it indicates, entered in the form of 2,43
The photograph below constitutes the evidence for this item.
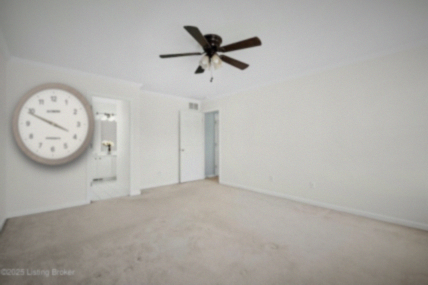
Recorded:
3,49
